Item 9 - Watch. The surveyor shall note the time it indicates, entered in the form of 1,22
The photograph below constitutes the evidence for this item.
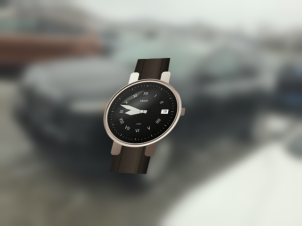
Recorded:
8,48
